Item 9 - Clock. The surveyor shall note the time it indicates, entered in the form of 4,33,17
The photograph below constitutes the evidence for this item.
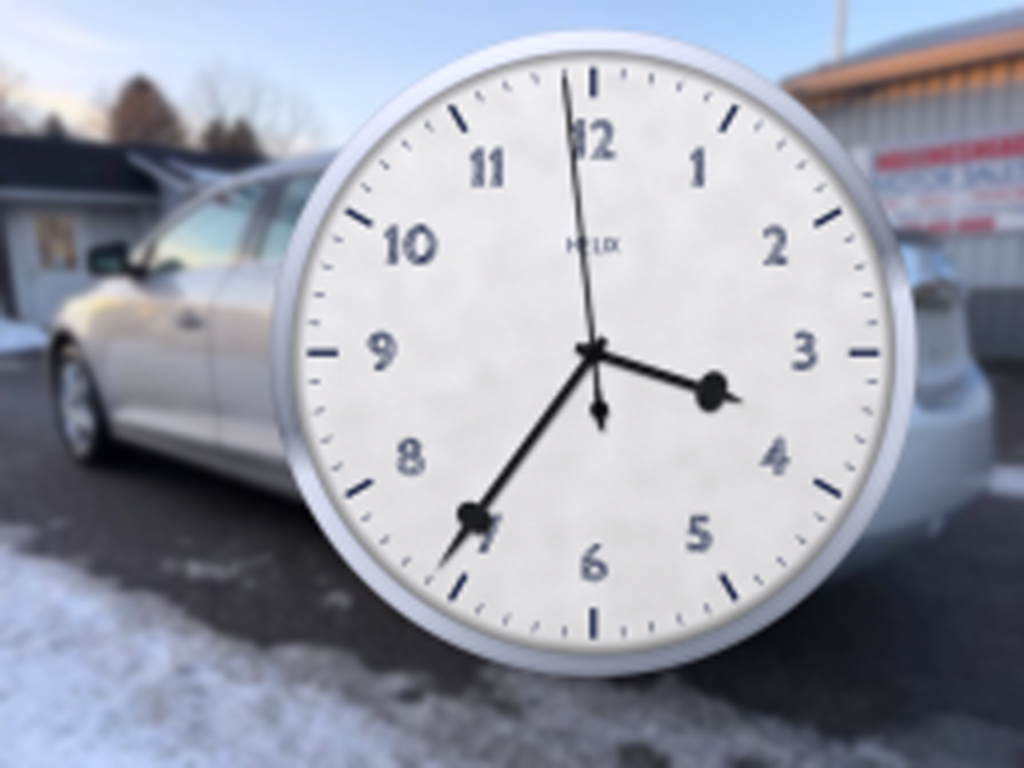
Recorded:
3,35,59
